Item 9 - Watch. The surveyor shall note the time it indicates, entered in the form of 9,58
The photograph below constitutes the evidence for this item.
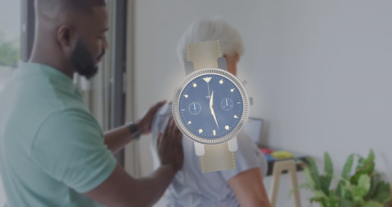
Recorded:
12,28
